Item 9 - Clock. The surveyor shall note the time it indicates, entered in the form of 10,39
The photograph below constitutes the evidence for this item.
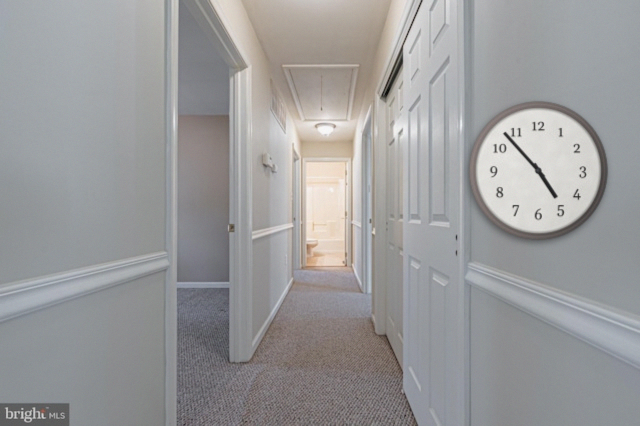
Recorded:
4,53
